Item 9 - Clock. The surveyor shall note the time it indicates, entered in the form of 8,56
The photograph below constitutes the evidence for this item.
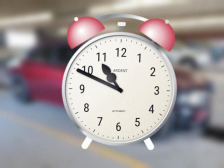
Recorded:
10,49
